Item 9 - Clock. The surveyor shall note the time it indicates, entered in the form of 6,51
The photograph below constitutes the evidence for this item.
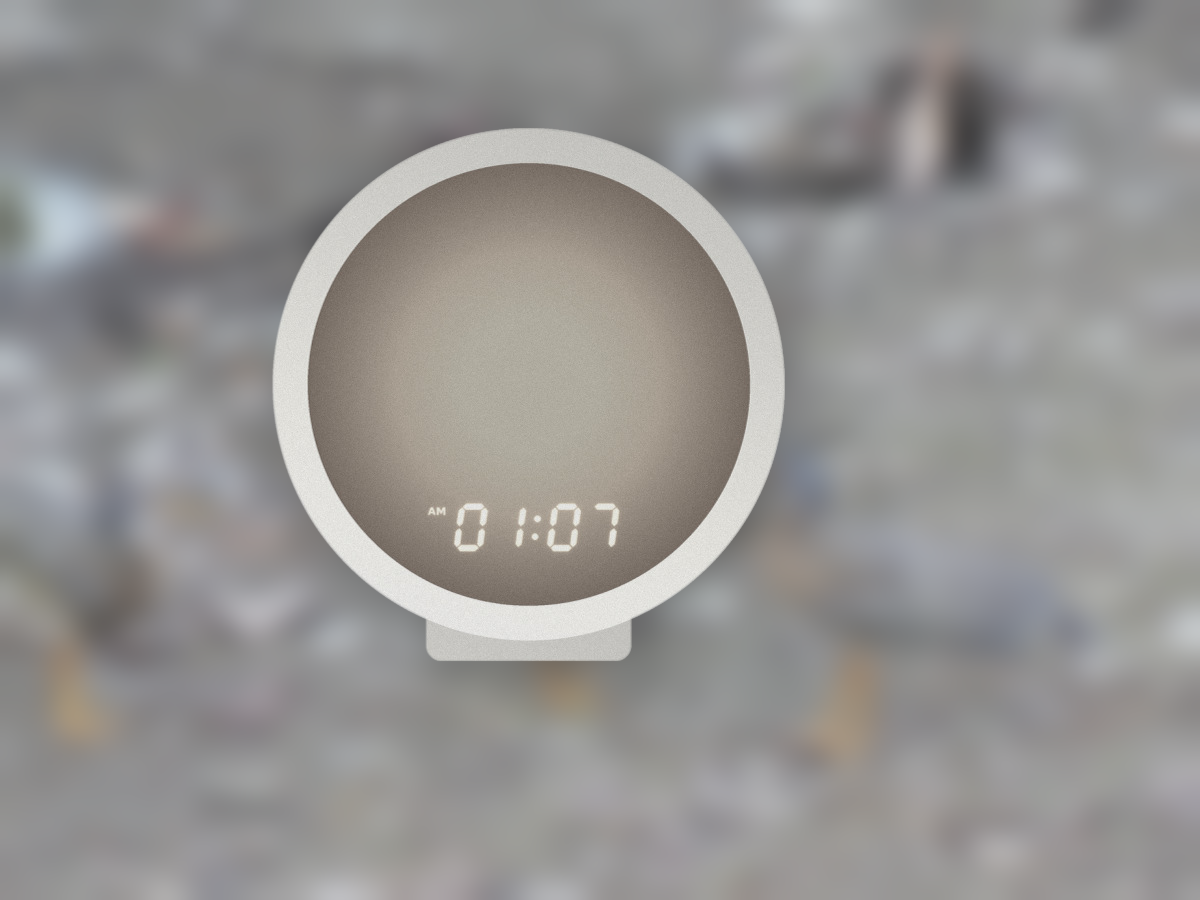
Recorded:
1,07
